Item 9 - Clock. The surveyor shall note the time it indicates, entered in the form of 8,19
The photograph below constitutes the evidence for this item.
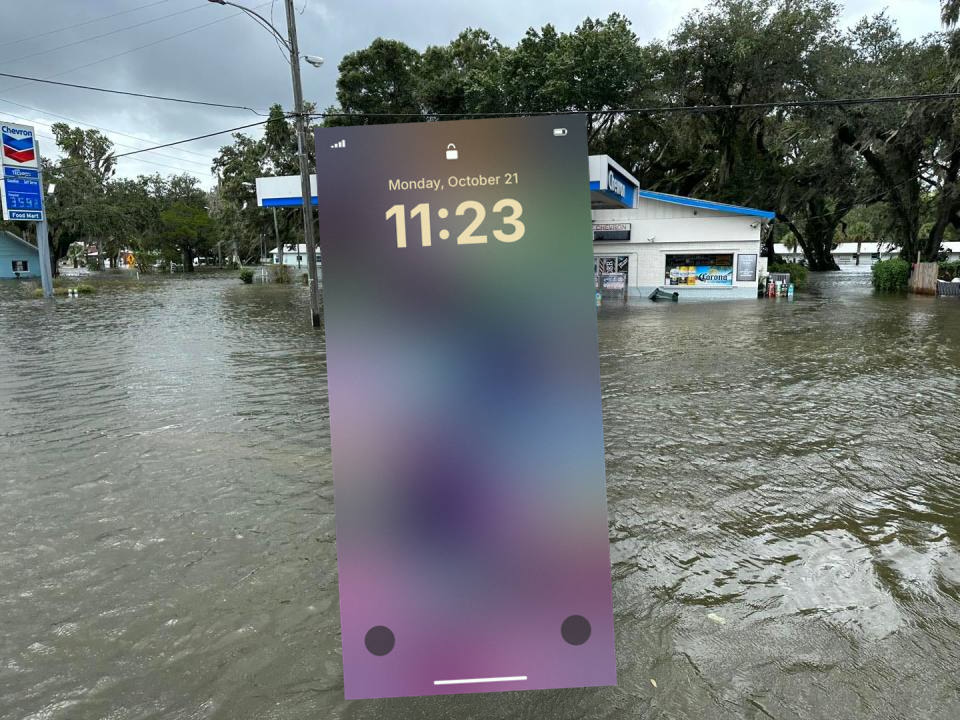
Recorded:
11,23
